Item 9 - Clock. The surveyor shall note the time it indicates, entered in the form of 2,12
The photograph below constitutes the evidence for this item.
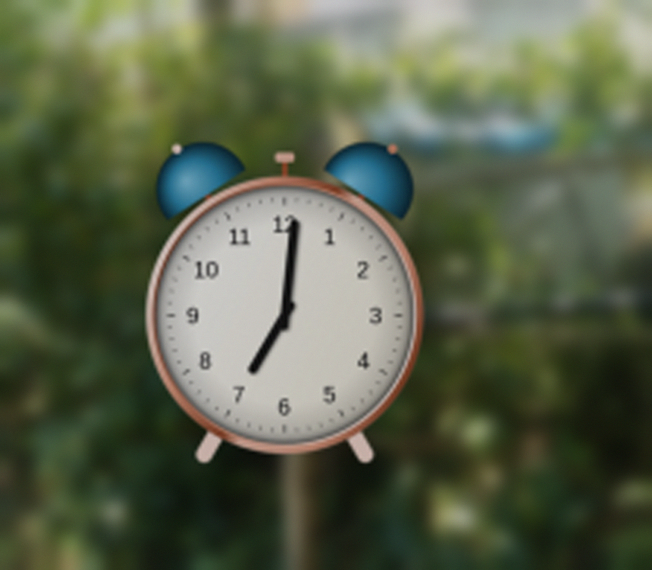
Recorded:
7,01
